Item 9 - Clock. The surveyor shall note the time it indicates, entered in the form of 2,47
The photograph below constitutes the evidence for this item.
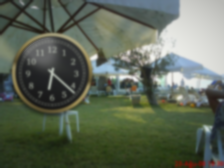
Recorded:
6,22
